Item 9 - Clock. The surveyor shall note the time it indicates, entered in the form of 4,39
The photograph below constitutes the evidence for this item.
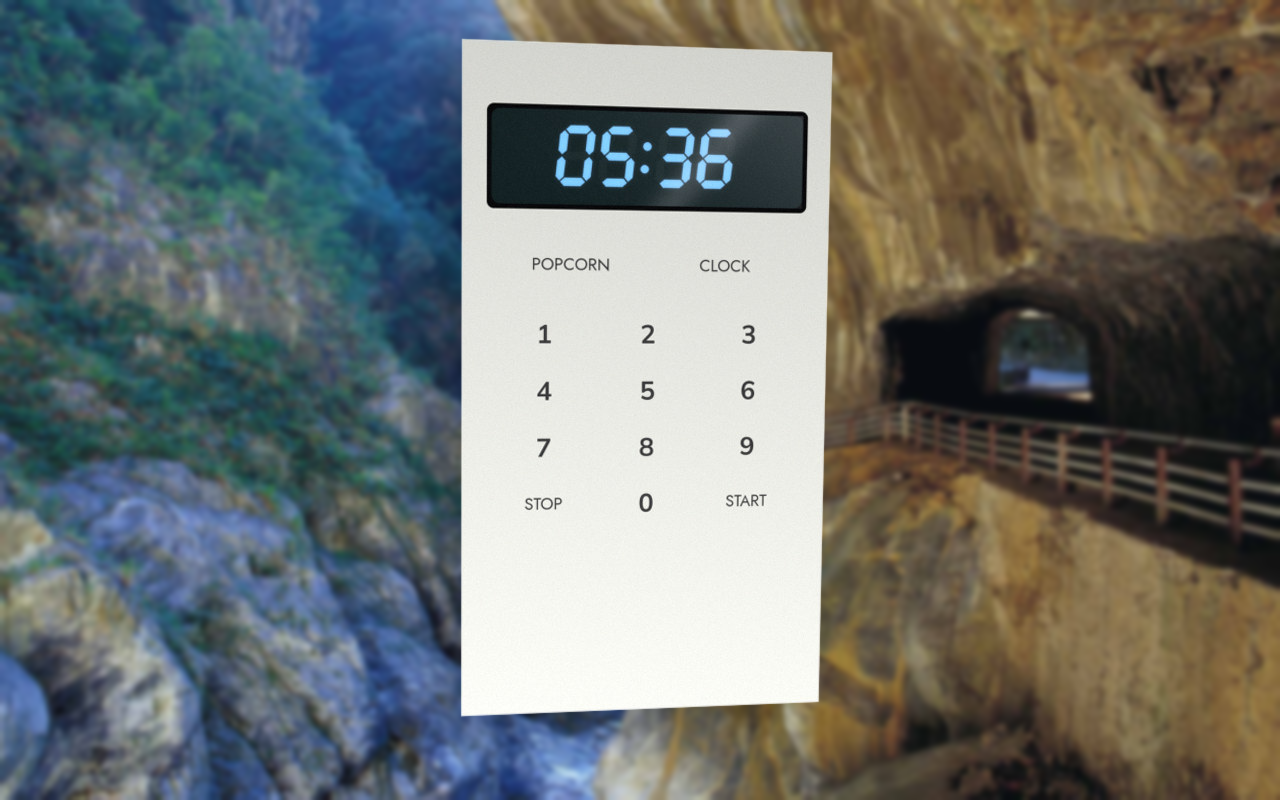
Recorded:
5,36
